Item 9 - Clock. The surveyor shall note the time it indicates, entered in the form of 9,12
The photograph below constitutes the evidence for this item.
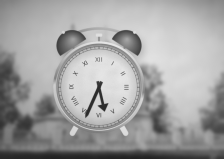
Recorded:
5,34
